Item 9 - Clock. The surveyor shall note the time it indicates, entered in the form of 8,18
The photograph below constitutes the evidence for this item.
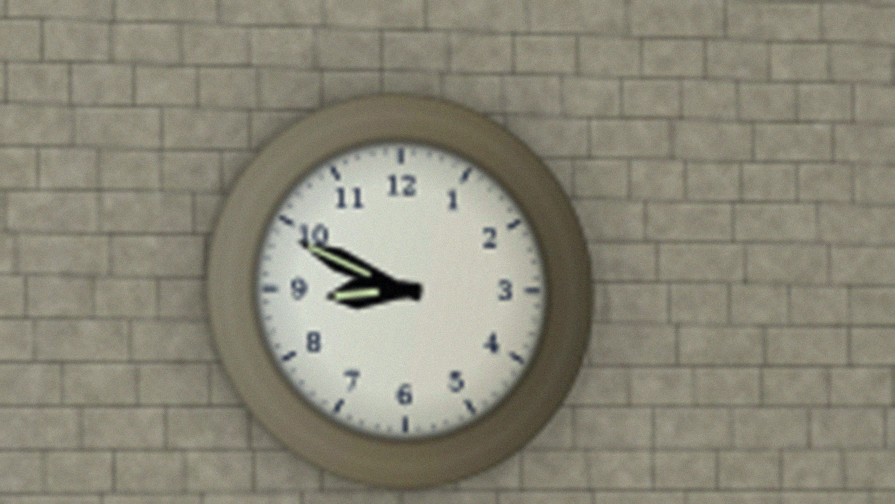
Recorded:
8,49
